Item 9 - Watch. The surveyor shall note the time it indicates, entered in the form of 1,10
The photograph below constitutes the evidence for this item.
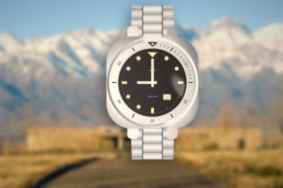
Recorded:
9,00
